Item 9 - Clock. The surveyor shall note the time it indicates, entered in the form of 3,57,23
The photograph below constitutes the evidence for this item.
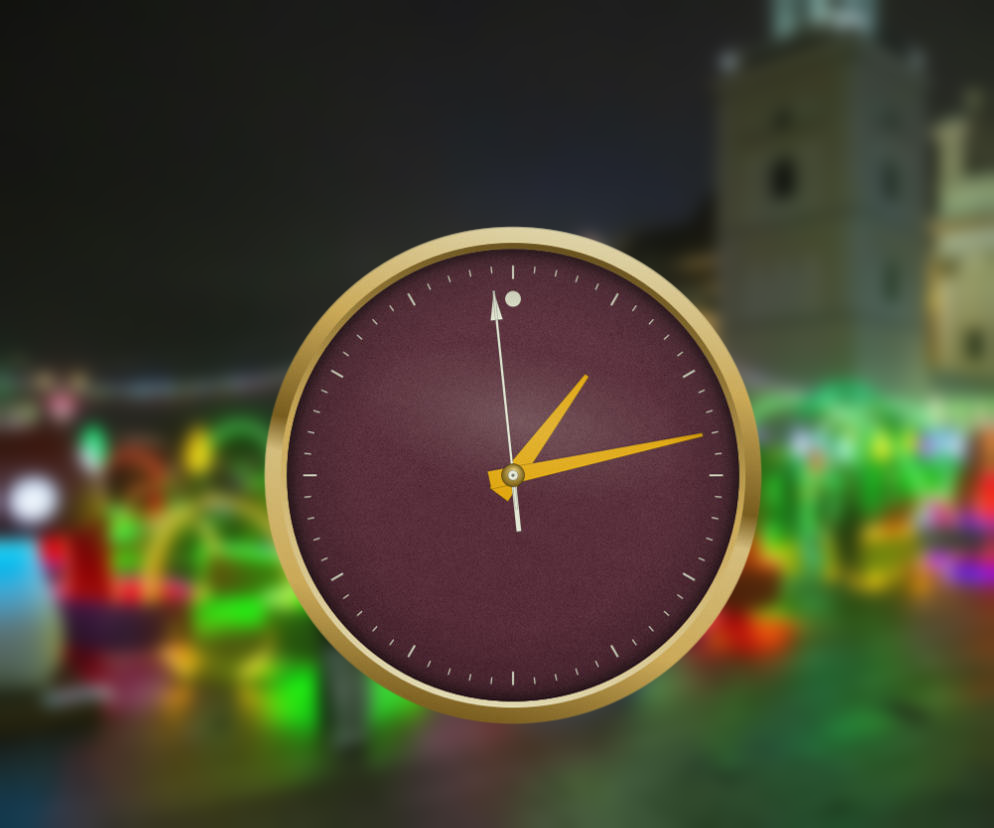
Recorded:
1,12,59
